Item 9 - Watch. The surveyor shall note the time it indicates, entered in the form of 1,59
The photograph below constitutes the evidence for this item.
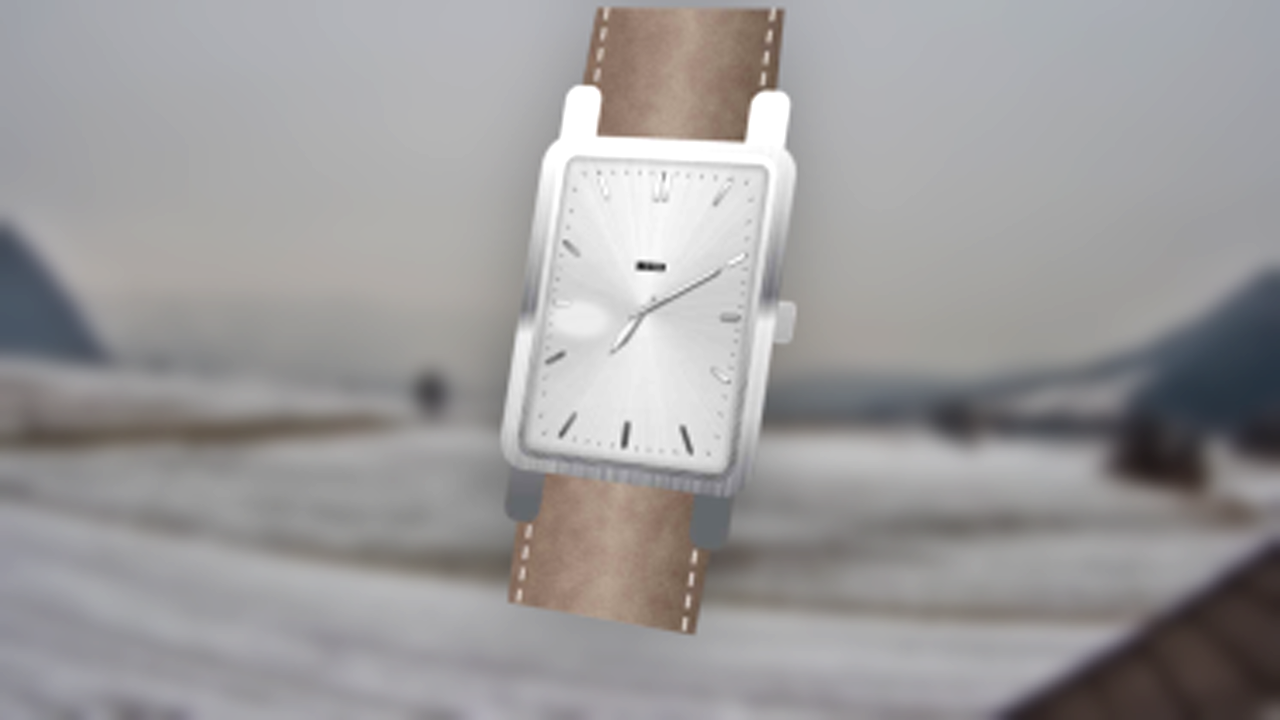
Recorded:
7,10
